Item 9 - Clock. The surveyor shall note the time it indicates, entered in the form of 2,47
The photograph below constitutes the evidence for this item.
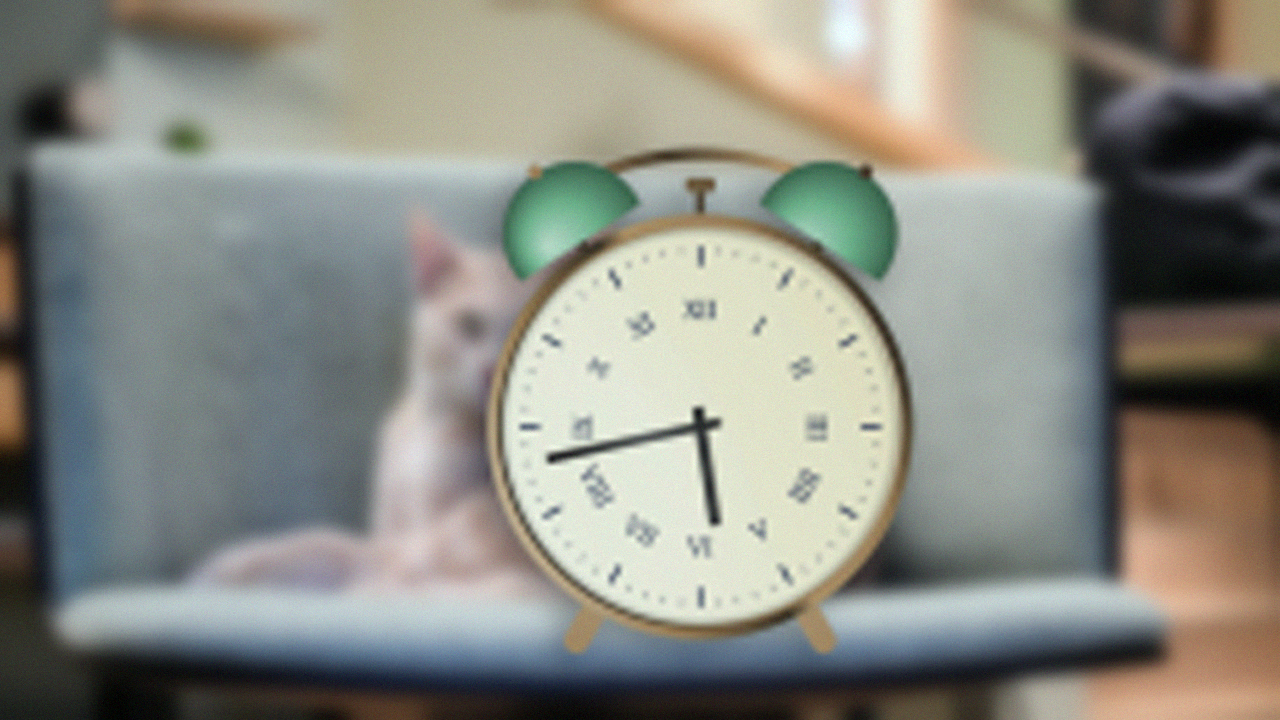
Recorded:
5,43
